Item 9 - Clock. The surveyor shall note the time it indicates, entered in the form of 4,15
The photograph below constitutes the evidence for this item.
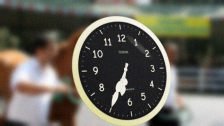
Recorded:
6,35
